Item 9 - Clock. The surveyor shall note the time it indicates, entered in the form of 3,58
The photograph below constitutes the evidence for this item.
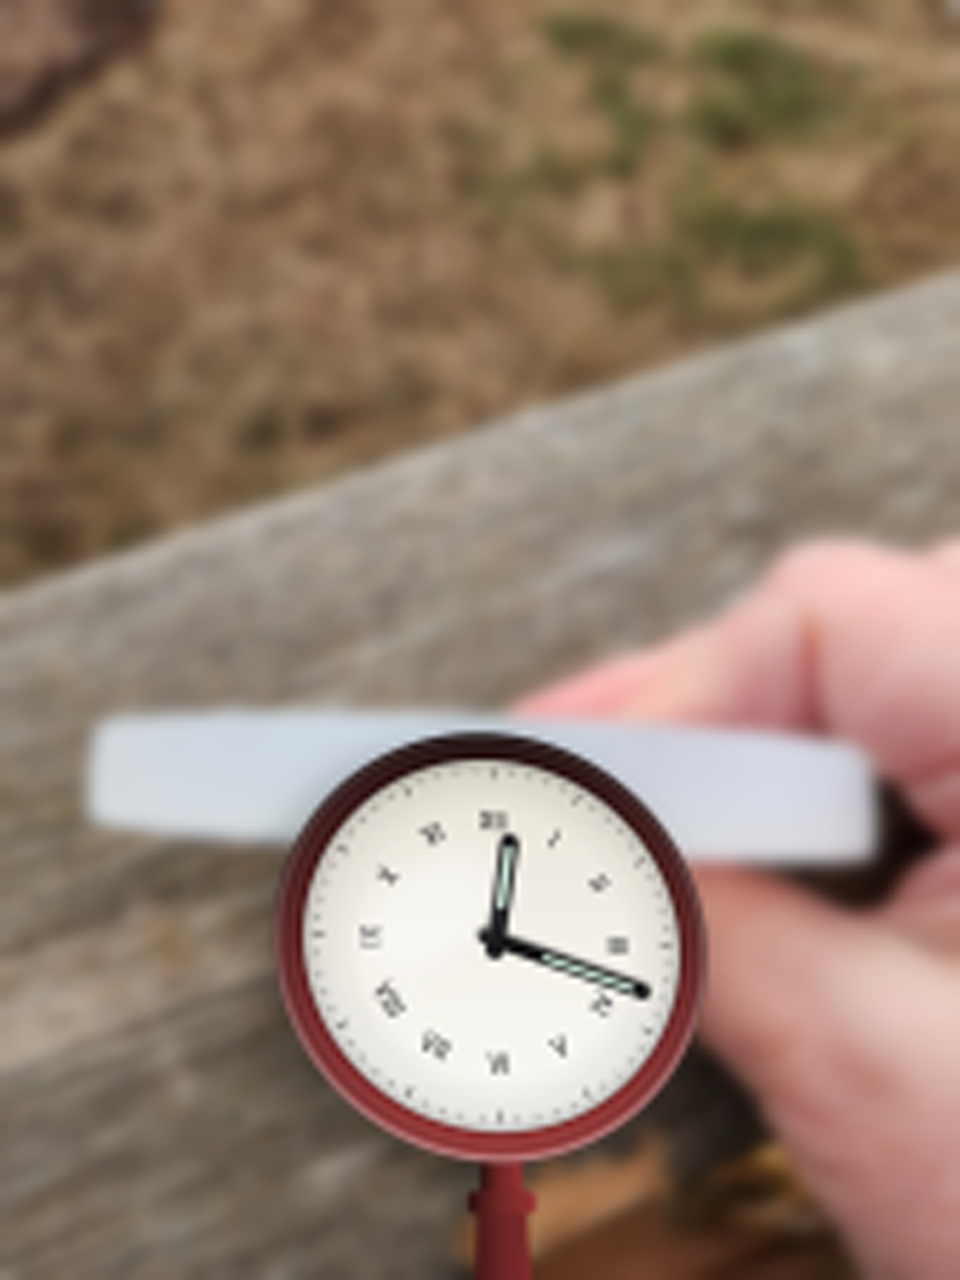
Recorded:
12,18
